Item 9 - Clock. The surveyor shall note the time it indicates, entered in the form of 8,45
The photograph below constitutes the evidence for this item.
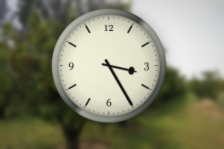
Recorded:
3,25
